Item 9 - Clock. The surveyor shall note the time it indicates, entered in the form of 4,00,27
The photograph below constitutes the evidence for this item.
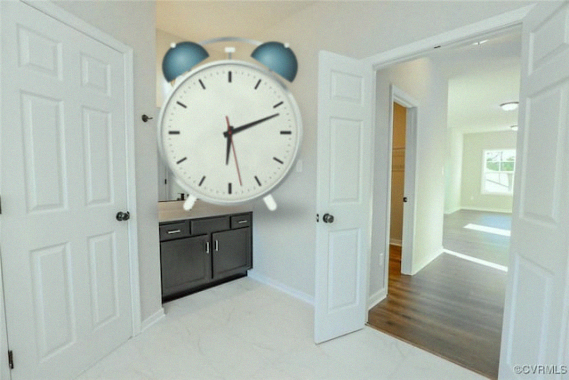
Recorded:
6,11,28
